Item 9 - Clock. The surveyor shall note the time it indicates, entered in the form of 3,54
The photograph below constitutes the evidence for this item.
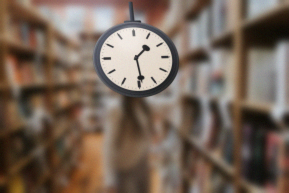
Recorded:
1,29
